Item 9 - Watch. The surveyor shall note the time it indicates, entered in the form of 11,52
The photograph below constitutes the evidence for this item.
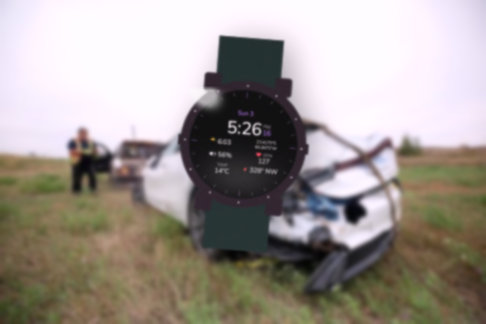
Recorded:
5,26
